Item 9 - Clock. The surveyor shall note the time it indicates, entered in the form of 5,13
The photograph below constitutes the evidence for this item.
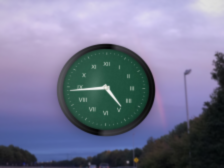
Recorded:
4,44
